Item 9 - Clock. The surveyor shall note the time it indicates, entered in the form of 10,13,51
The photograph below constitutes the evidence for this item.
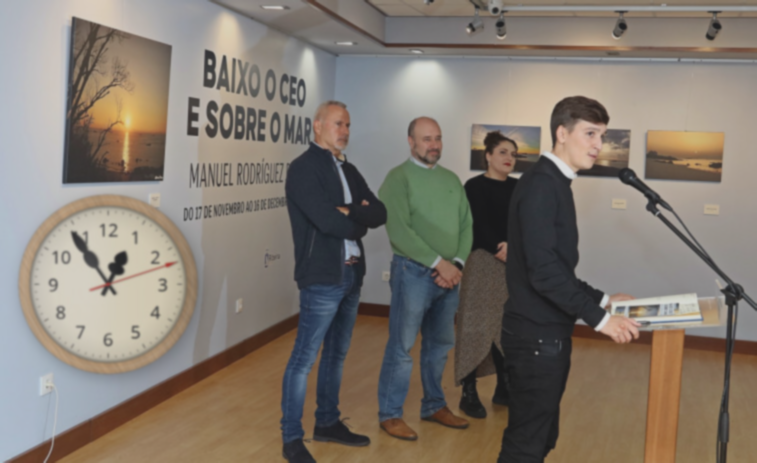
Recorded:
12,54,12
